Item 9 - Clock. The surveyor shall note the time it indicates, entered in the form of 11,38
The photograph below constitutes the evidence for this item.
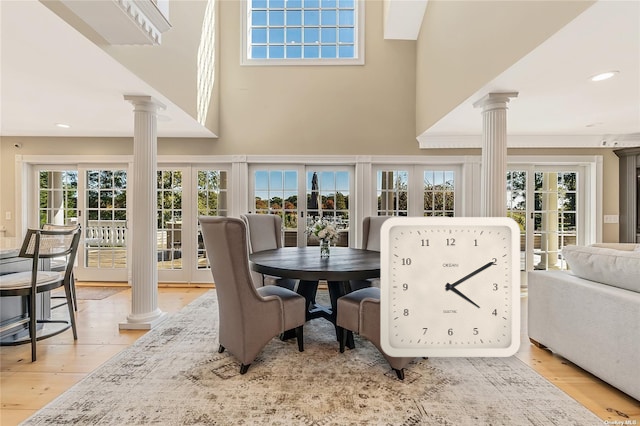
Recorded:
4,10
